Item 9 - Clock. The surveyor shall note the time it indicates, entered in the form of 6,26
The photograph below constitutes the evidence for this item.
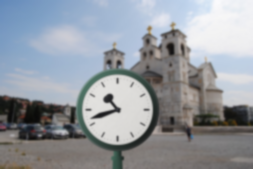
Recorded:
10,42
